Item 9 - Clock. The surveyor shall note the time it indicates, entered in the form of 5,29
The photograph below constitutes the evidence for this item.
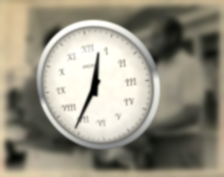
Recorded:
12,36
